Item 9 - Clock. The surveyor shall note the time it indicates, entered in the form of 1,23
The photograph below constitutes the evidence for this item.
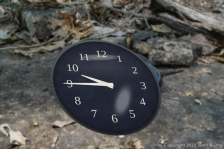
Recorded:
9,45
